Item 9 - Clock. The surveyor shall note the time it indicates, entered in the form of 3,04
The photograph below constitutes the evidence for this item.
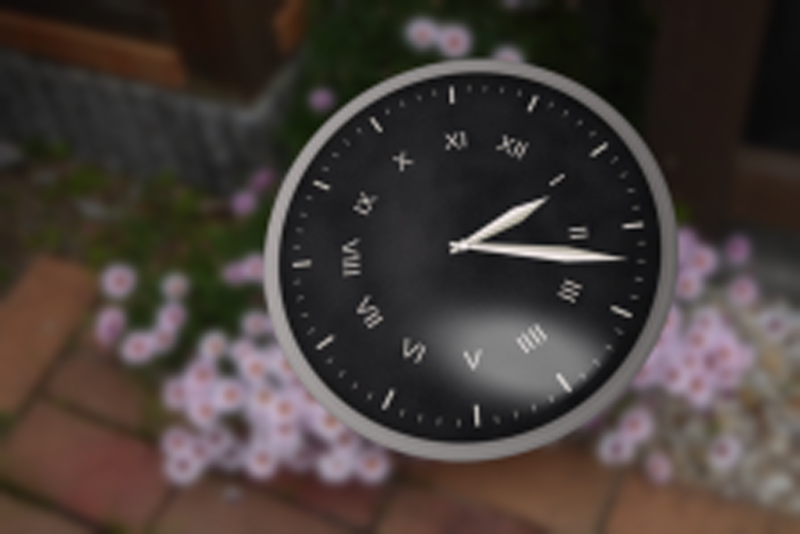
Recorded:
1,12
